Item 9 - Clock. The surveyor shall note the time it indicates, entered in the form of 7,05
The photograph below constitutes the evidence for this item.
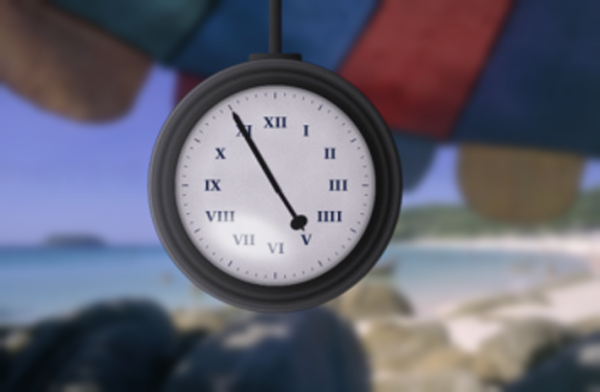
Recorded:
4,55
